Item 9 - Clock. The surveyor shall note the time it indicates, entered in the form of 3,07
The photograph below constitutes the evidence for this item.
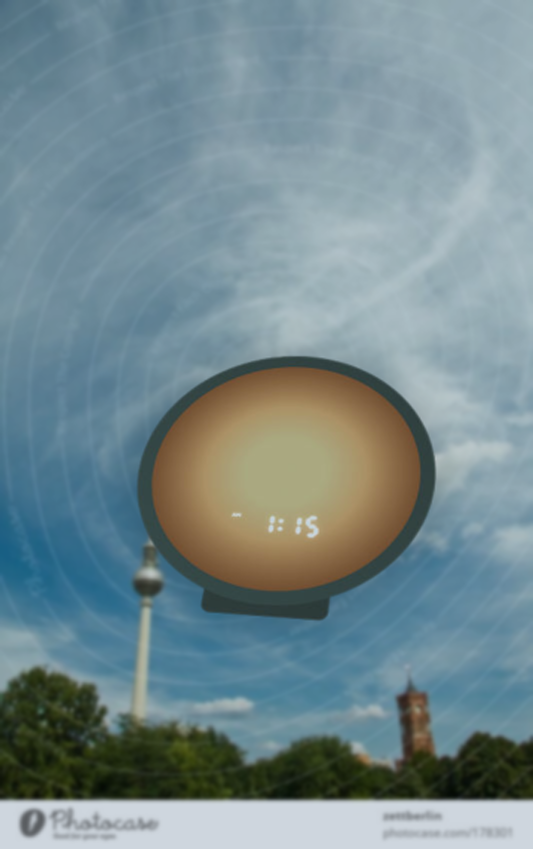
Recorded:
1,15
